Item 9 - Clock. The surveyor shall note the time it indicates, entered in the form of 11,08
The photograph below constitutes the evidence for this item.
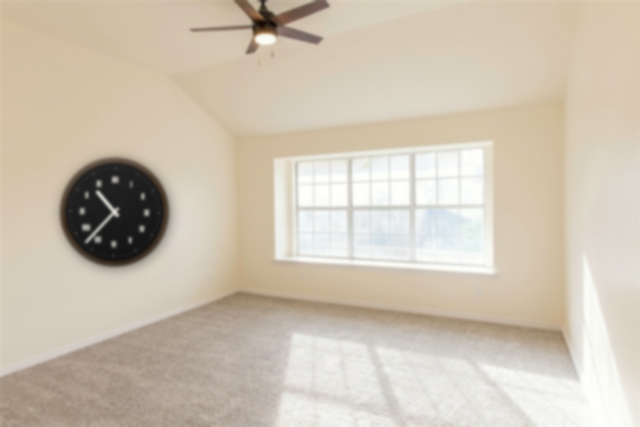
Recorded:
10,37
